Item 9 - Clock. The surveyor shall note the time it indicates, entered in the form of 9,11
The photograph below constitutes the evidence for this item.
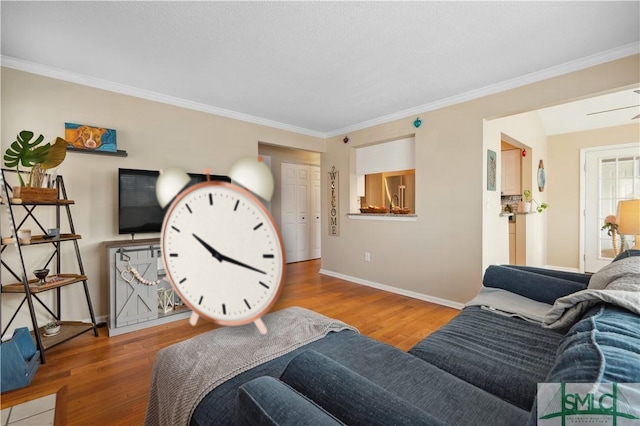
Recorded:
10,18
